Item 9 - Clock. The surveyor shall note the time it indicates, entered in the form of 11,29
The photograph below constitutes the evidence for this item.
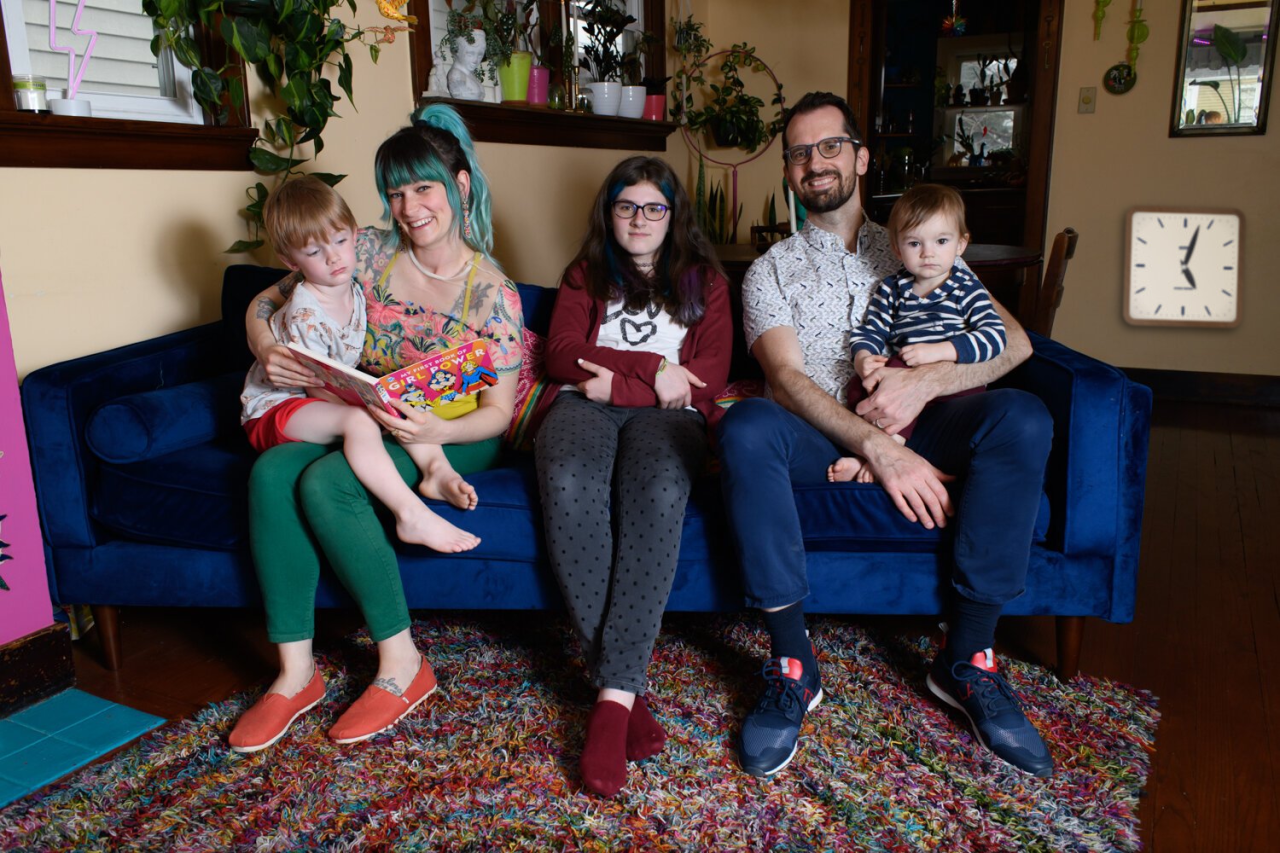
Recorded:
5,03
